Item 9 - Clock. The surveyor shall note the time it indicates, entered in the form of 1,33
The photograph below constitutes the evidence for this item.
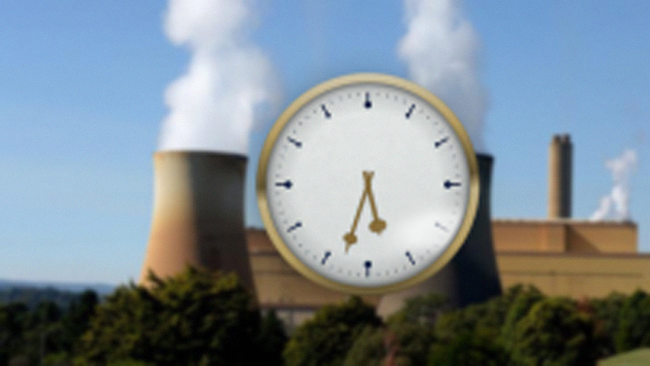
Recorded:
5,33
